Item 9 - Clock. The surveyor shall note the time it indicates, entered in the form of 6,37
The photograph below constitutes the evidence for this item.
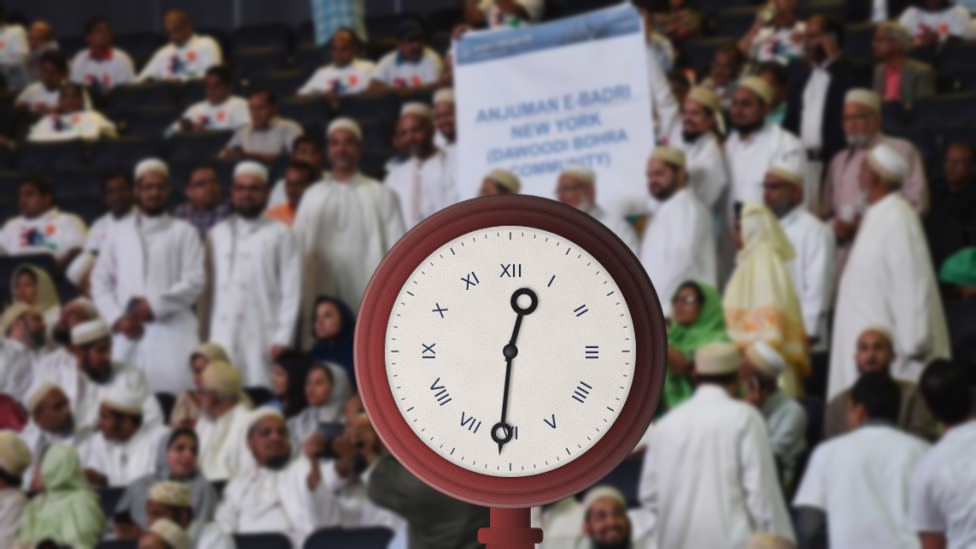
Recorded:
12,31
